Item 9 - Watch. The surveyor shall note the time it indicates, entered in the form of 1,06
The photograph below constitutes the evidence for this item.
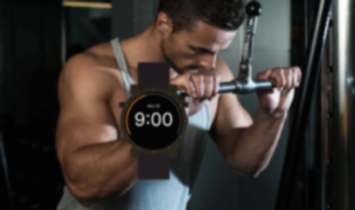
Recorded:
9,00
